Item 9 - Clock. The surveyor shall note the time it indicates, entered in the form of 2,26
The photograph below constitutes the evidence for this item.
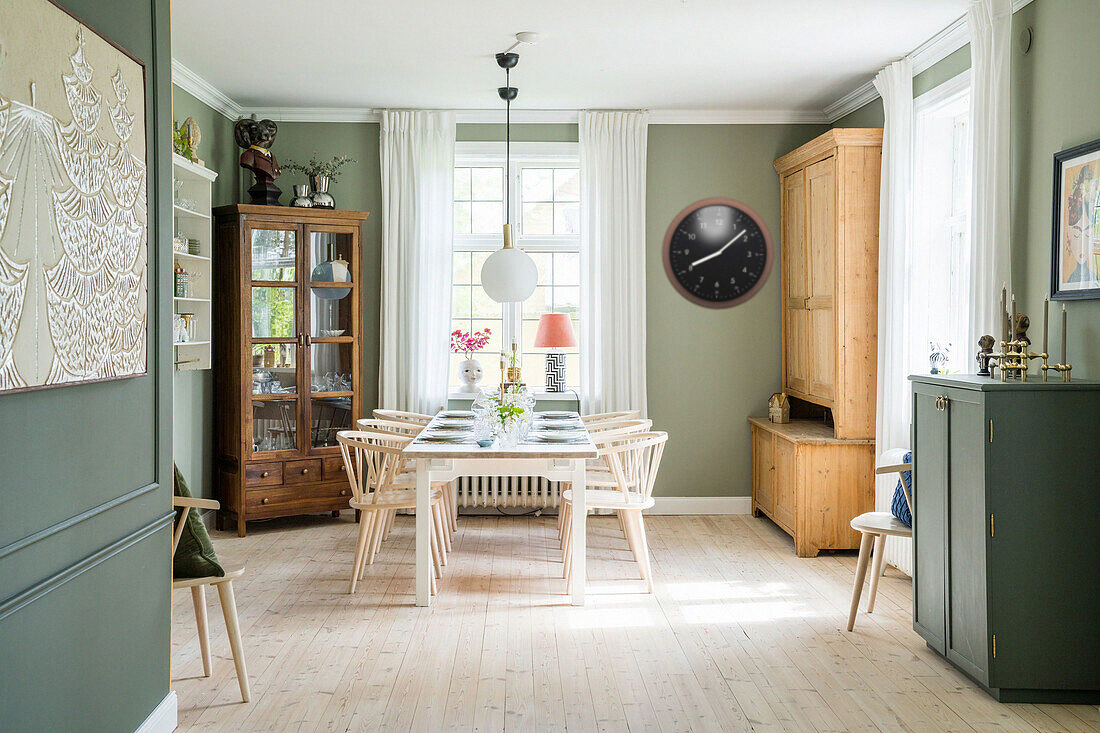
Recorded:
8,08
